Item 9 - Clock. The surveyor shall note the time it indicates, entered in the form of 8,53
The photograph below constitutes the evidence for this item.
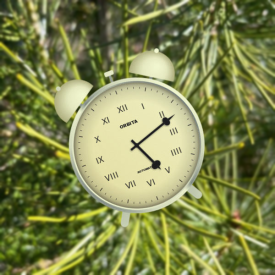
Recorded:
5,12
